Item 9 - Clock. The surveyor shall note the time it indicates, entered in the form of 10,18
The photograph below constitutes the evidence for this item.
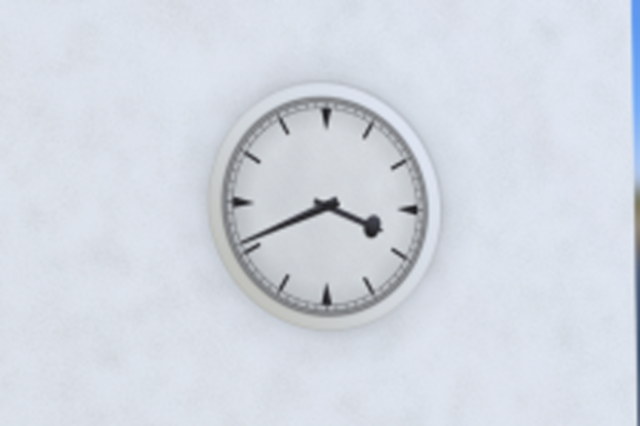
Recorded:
3,41
